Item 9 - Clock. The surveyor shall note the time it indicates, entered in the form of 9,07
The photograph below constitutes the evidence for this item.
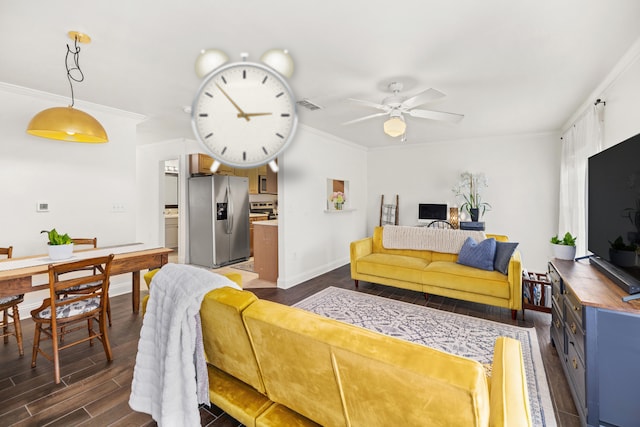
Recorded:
2,53
